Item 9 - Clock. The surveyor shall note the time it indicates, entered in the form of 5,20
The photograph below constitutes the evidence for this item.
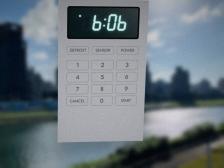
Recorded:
6,06
